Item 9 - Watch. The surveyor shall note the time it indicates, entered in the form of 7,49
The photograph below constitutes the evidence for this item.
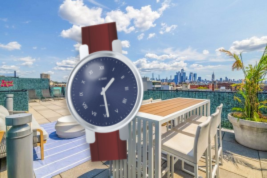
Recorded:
1,29
